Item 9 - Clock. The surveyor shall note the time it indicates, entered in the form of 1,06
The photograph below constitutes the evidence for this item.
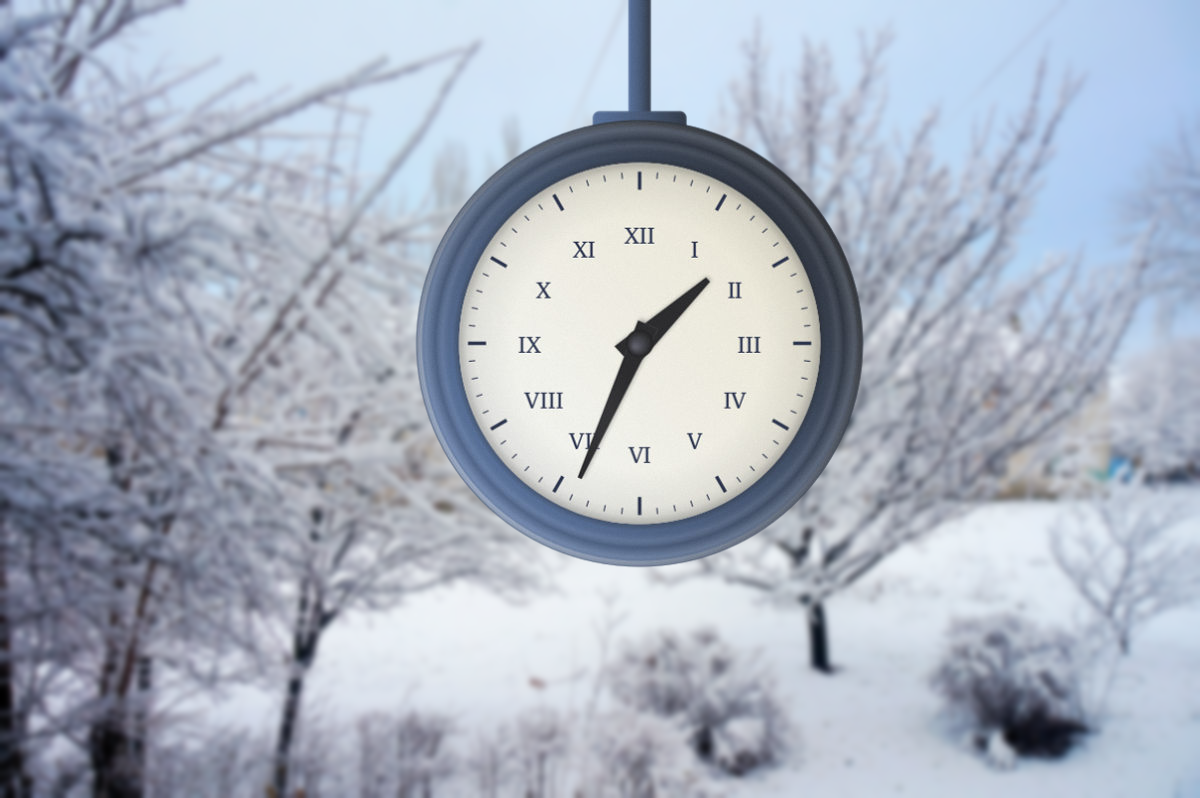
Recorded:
1,34
